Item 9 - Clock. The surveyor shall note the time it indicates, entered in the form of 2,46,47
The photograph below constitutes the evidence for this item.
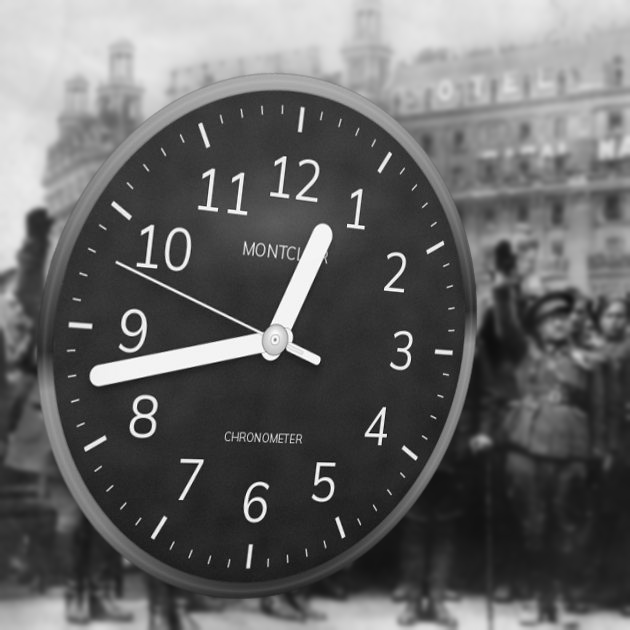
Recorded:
12,42,48
